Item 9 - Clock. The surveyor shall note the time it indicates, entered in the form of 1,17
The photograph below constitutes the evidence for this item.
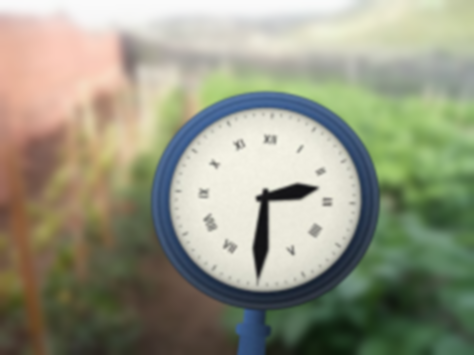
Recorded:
2,30
